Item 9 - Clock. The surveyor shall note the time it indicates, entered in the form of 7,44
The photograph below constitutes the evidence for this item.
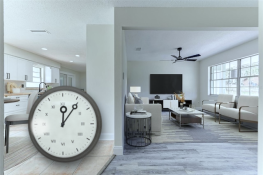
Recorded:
12,06
